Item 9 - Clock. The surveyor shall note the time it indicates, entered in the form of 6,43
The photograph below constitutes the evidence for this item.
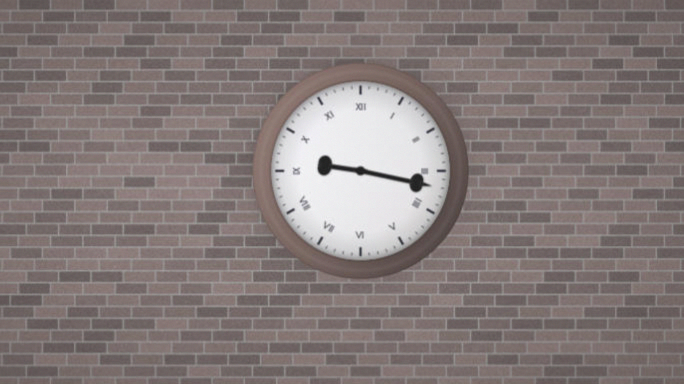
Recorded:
9,17
